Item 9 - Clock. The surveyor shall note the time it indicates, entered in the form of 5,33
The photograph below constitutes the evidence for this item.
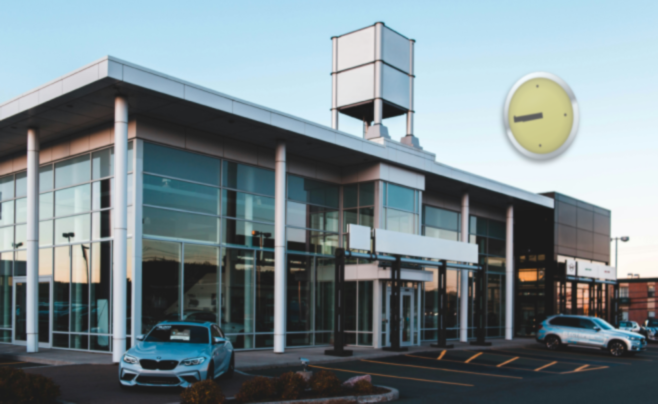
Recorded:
8,44
